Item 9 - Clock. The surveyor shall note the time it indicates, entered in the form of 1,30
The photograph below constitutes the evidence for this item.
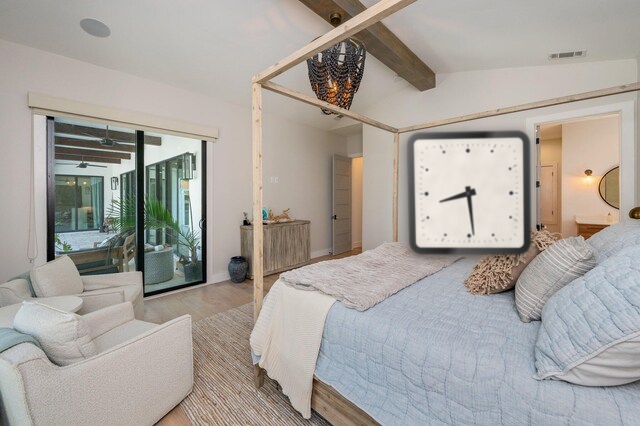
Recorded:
8,29
